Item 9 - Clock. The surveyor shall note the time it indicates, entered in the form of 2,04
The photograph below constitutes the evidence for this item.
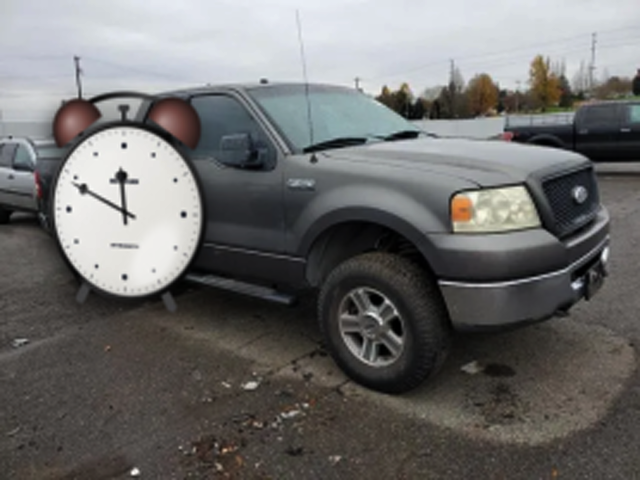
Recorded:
11,49
